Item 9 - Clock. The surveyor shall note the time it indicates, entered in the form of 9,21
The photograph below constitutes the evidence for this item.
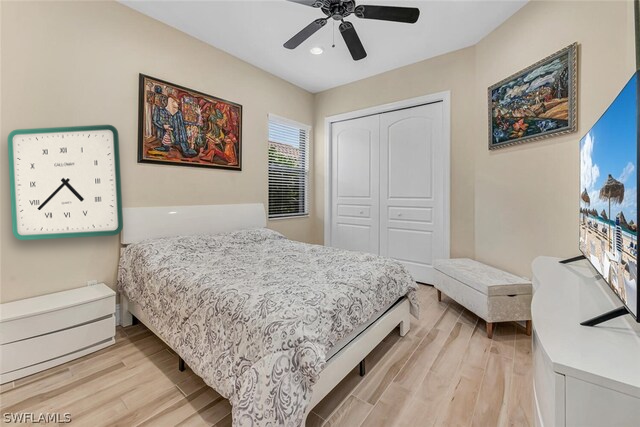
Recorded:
4,38
